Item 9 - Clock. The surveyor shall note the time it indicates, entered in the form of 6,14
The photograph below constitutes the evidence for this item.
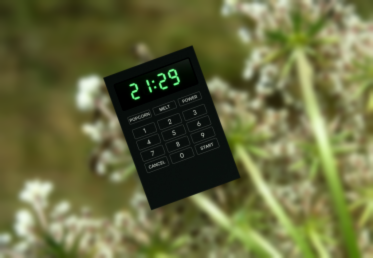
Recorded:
21,29
